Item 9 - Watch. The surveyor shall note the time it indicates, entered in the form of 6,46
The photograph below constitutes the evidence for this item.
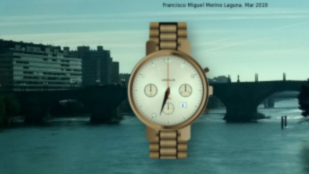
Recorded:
6,33
